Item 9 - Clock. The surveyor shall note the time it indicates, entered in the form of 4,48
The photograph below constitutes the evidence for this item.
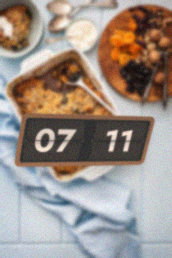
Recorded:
7,11
